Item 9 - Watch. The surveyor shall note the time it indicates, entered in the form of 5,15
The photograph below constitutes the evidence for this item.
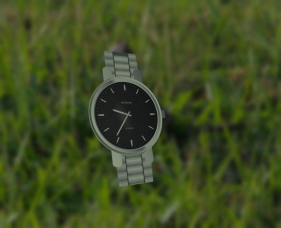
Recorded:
9,36
